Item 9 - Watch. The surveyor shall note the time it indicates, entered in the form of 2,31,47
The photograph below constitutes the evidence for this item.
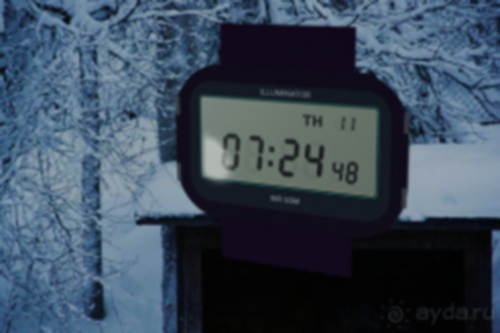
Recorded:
7,24,48
